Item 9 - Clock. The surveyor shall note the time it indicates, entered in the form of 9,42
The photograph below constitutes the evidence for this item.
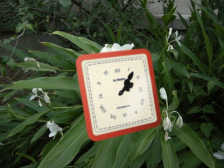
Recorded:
2,07
